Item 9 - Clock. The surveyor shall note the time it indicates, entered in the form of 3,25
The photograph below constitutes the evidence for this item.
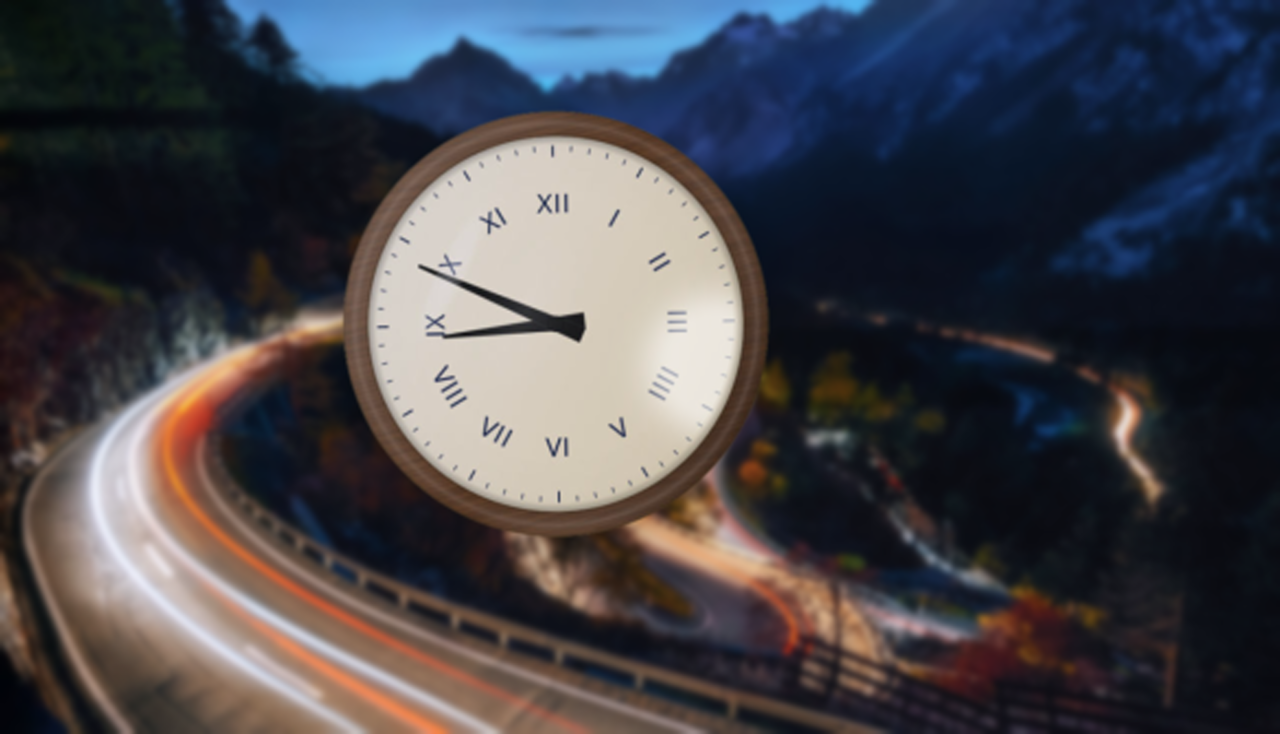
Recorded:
8,49
